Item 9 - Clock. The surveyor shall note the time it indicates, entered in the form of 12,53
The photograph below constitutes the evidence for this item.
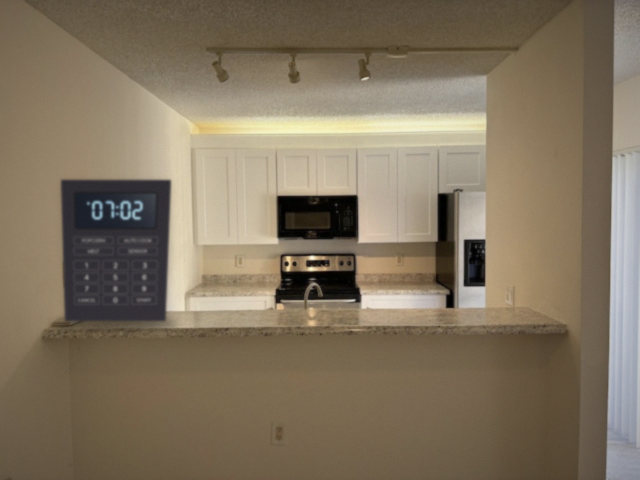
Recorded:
7,02
